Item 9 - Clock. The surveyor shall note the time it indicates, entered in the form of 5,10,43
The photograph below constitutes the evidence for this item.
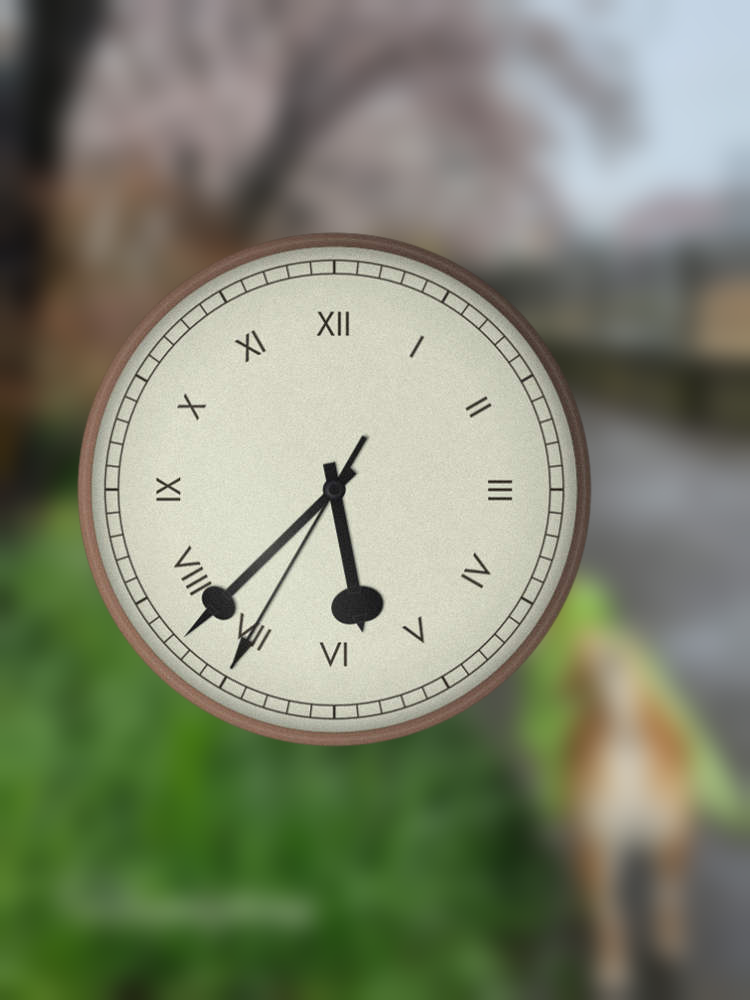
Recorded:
5,37,35
